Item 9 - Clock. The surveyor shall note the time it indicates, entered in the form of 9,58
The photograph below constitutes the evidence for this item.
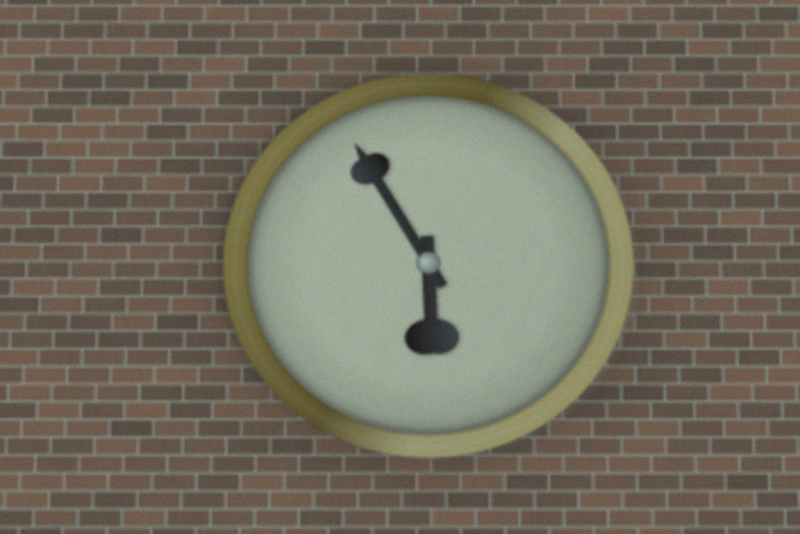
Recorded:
5,55
